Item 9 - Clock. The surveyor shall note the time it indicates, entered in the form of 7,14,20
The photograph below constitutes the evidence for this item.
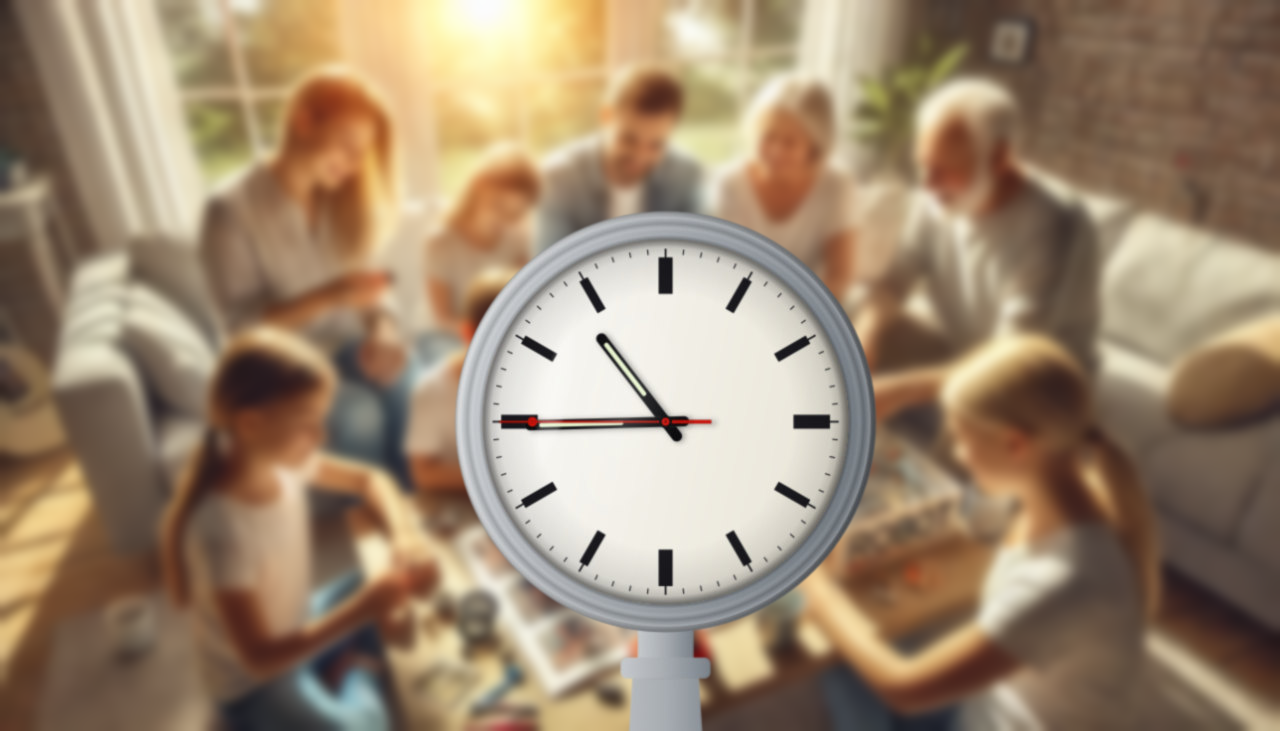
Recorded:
10,44,45
